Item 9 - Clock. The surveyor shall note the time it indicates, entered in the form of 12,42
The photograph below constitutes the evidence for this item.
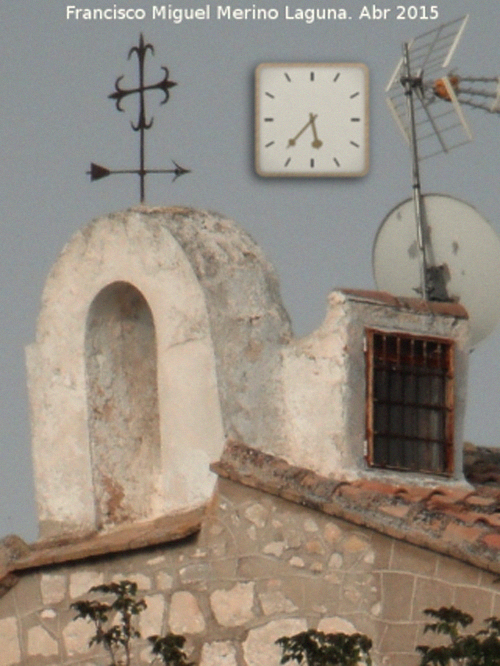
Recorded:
5,37
